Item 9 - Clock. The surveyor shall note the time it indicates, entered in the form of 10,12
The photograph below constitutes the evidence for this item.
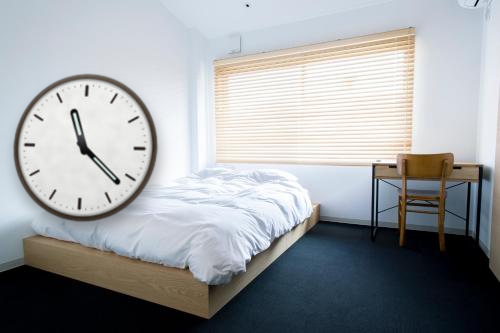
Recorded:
11,22
